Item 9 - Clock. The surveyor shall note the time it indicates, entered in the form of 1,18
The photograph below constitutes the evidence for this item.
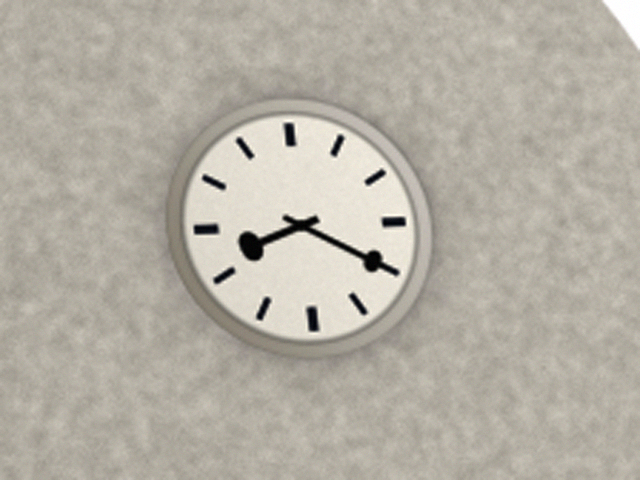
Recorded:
8,20
